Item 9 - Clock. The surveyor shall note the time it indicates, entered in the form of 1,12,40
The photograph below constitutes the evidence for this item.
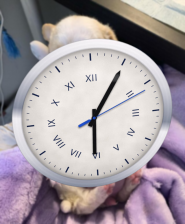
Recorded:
6,05,11
